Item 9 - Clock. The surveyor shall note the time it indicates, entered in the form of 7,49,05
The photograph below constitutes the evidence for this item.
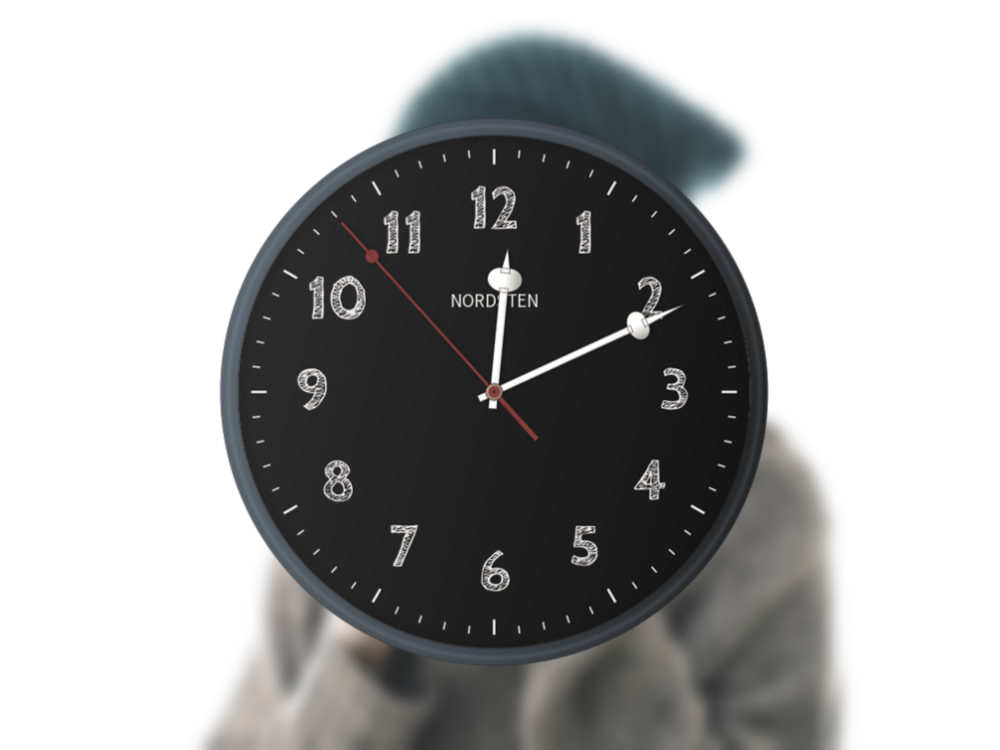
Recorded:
12,10,53
